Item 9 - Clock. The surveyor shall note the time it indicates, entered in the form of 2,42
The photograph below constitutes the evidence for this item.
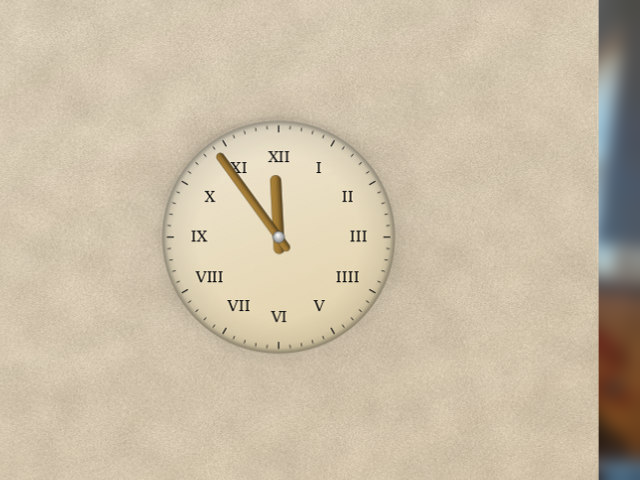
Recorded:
11,54
